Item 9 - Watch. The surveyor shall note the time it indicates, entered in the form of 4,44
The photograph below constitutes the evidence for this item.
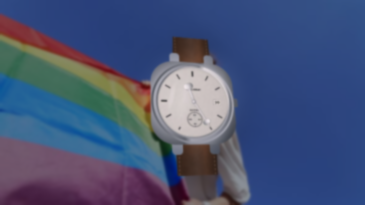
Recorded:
11,25
